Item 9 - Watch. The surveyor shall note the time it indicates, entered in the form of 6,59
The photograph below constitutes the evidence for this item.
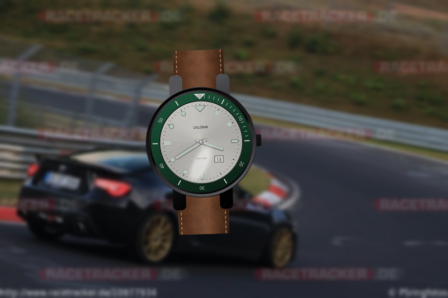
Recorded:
3,40
